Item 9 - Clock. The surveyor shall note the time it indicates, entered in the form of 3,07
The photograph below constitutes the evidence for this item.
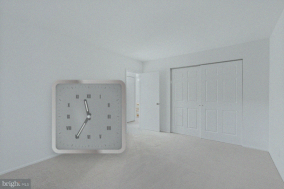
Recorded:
11,35
